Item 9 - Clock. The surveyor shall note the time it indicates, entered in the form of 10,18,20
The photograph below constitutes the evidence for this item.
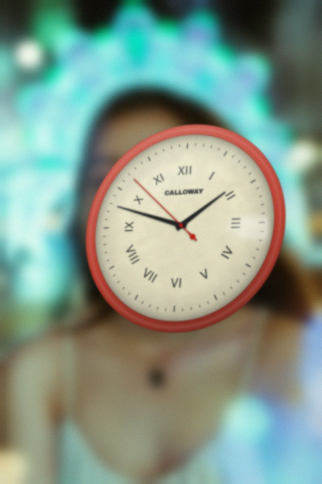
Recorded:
1,47,52
